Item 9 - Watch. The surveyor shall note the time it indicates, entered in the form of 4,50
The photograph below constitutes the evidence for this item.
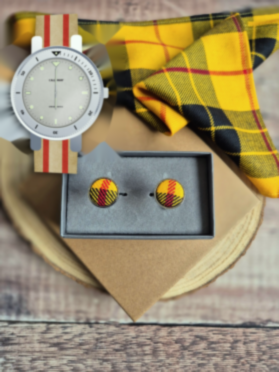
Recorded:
6,00
